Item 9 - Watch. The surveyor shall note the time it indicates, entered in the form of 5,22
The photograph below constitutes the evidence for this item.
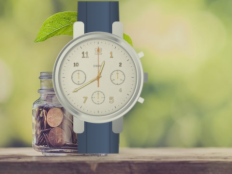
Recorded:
12,40
